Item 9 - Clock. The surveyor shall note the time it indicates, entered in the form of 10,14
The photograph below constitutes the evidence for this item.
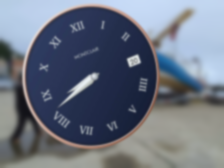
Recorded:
8,42
